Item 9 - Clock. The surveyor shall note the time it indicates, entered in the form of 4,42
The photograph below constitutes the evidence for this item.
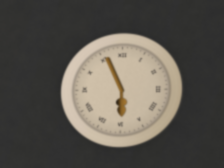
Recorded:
5,56
